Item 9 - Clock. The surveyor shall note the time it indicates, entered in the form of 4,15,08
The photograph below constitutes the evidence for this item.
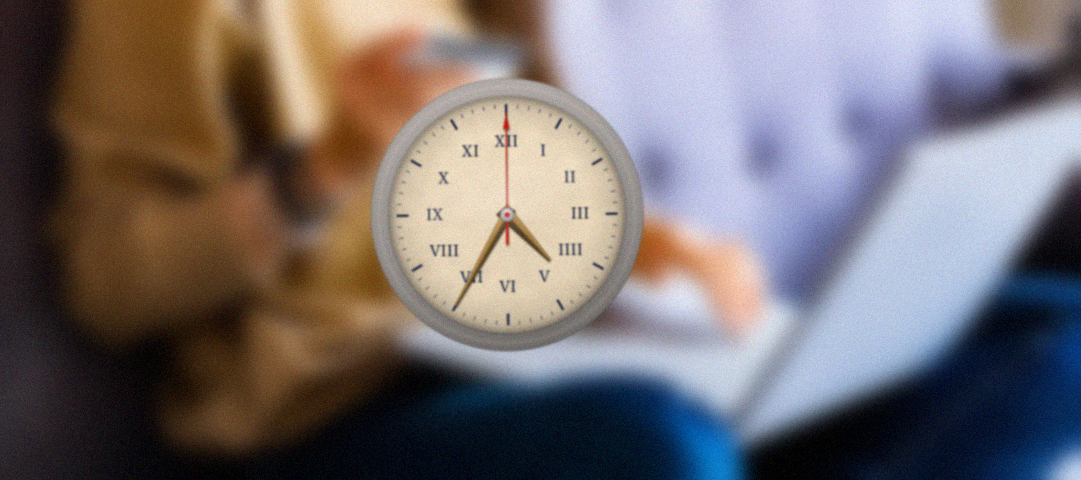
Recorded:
4,35,00
